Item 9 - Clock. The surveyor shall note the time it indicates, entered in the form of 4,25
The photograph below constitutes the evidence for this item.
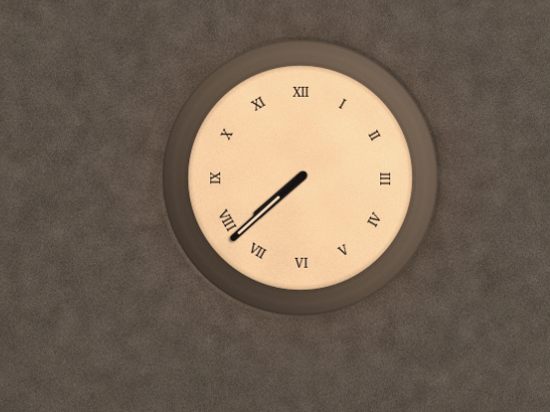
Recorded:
7,38
